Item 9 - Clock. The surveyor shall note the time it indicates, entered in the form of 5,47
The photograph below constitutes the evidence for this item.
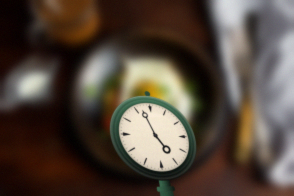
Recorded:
4,57
